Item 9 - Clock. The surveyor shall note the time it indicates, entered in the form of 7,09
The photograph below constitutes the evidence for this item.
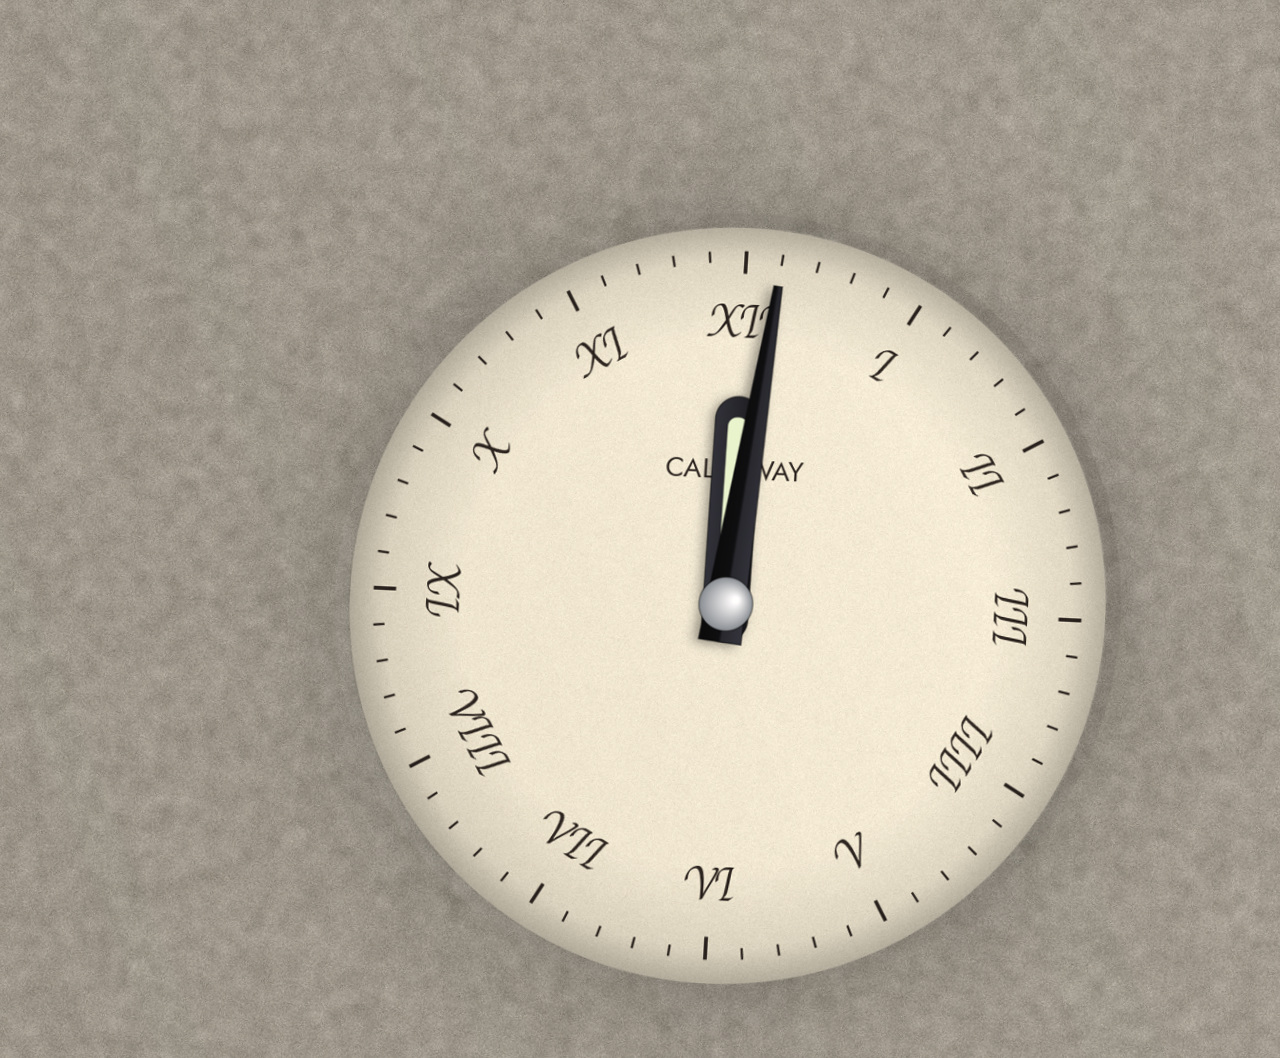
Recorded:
12,01
